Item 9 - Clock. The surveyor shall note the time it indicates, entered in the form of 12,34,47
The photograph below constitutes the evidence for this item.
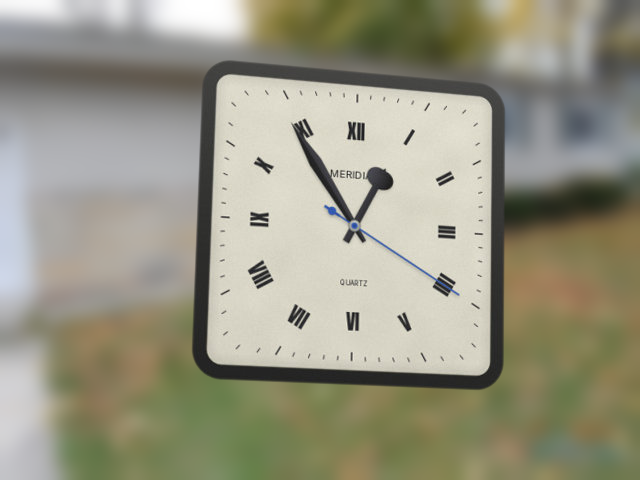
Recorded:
12,54,20
